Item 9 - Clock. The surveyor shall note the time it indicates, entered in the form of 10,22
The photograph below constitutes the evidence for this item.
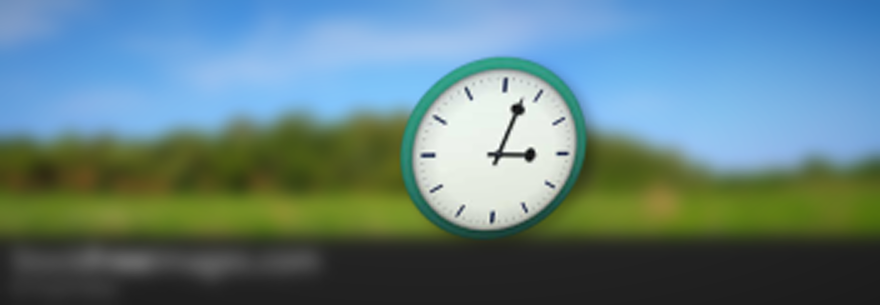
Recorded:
3,03
